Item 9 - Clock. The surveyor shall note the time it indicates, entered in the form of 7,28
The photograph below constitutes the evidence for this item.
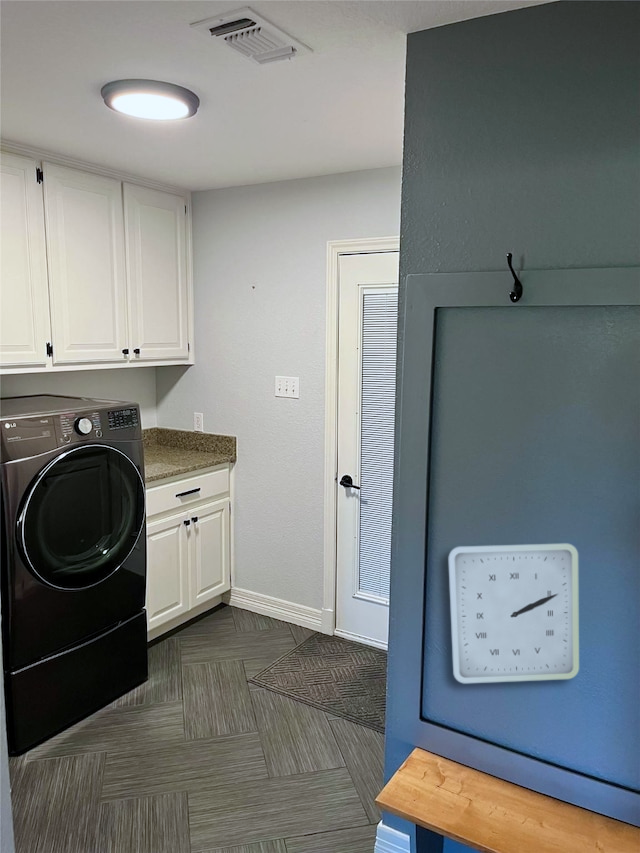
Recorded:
2,11
